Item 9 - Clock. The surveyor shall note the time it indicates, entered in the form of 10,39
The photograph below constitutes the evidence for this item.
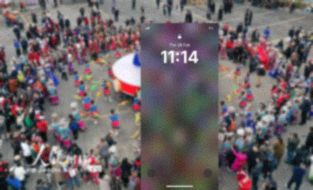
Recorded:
11,14
